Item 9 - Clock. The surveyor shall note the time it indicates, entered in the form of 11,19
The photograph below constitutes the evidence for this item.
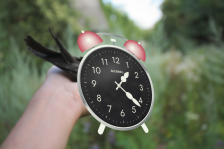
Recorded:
1,22
